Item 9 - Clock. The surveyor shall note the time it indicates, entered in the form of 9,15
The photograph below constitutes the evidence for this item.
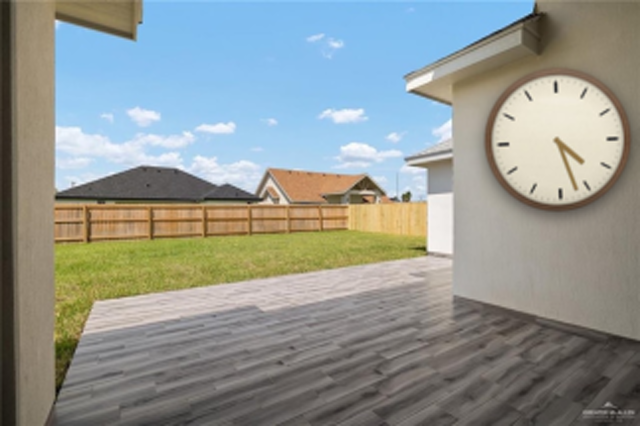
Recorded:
4,27
